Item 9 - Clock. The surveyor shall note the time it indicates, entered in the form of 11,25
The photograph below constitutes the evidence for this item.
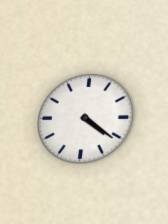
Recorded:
4,21
